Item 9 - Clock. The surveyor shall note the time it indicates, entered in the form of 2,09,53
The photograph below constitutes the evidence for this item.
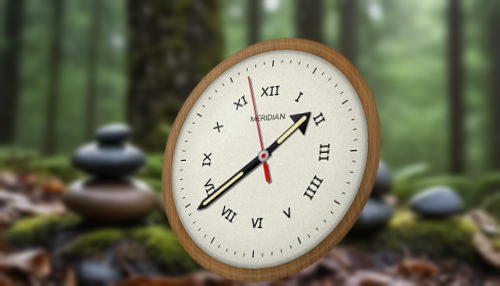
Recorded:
1,38,57
